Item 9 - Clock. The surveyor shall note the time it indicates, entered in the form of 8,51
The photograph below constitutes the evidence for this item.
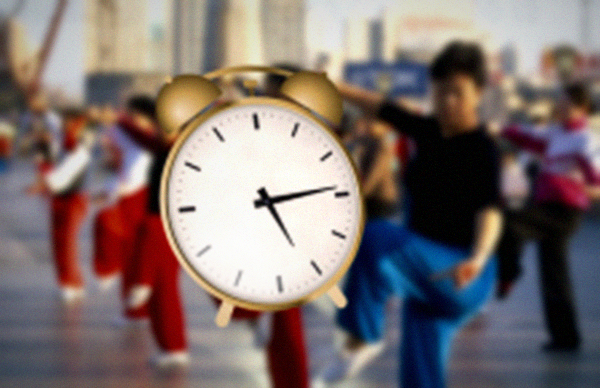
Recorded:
5,14
